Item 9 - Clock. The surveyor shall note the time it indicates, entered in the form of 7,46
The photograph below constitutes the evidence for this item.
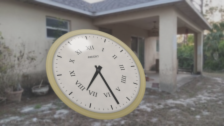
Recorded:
7,28
